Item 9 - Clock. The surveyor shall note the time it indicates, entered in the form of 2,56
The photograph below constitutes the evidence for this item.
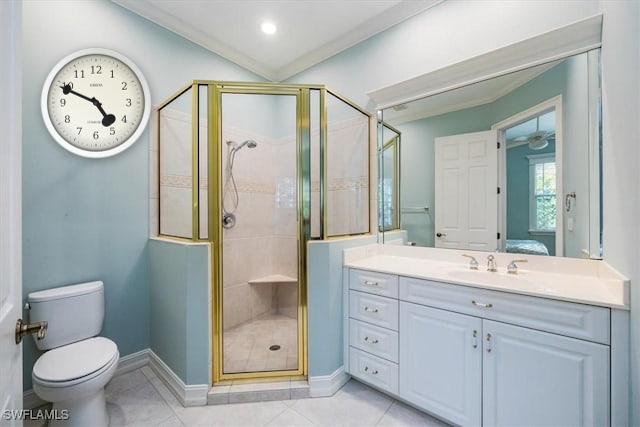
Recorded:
4,49
